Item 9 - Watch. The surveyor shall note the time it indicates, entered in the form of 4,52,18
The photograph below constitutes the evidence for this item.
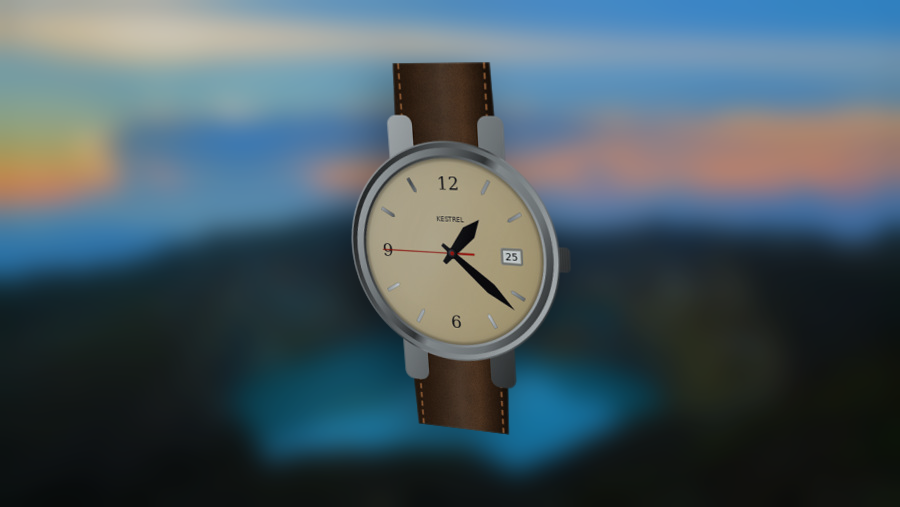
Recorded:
1,21,45
